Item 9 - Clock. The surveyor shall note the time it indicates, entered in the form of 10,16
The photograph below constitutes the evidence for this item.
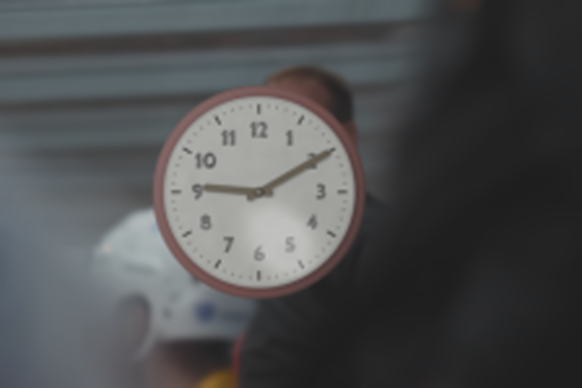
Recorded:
9,10
